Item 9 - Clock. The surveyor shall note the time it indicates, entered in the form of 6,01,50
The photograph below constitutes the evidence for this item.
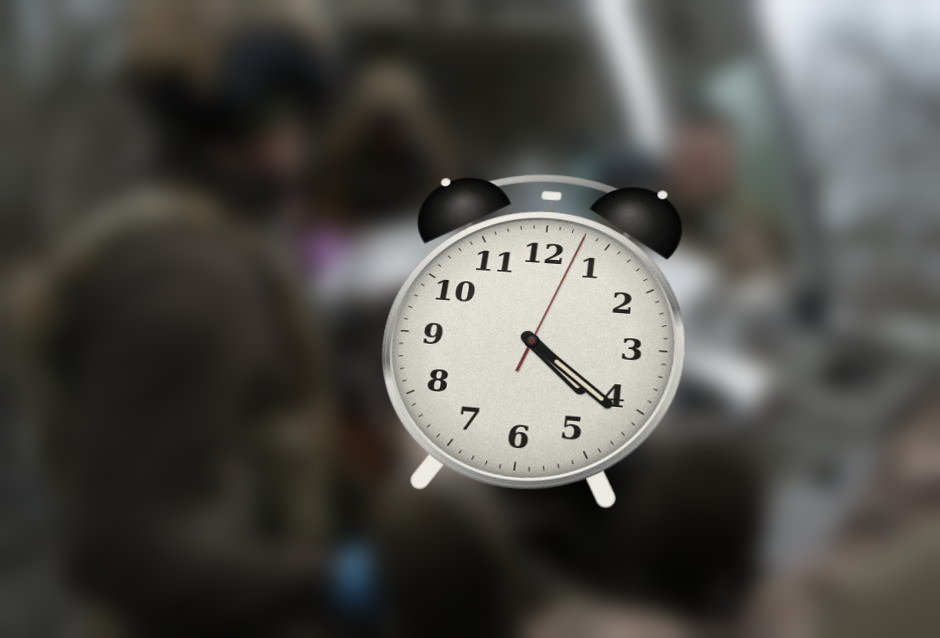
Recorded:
4,21,03
